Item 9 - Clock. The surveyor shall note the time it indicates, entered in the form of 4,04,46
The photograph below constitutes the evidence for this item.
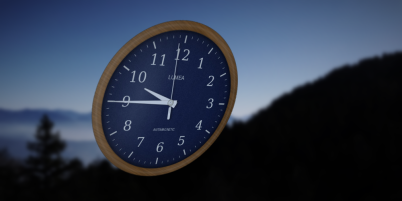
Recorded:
9,44,59
